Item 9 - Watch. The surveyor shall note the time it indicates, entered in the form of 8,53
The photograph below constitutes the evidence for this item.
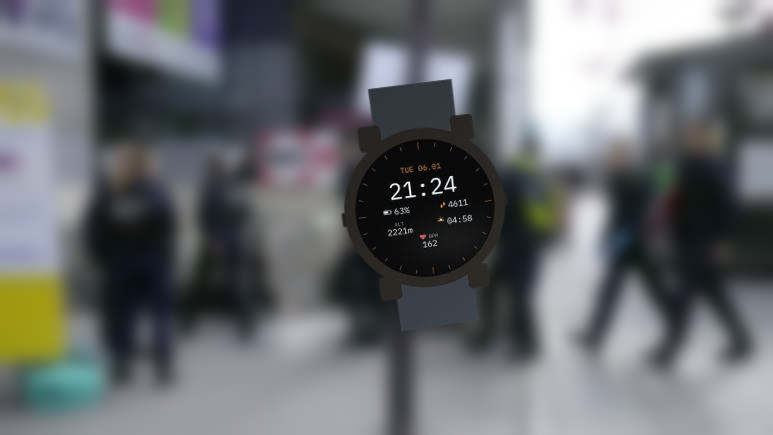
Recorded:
21,24
